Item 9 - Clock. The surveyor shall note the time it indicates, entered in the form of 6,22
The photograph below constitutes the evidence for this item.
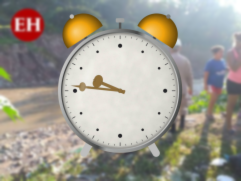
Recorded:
9,46
